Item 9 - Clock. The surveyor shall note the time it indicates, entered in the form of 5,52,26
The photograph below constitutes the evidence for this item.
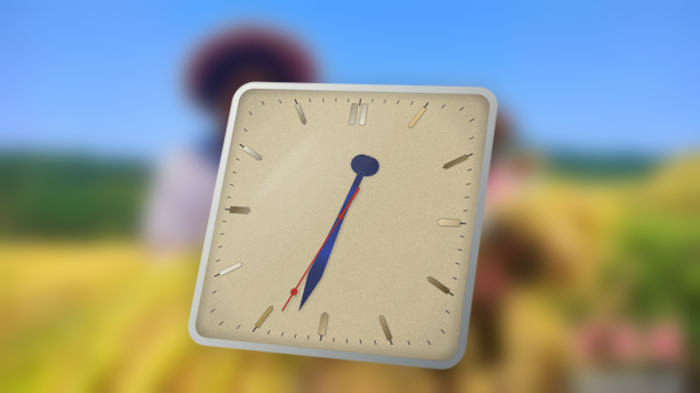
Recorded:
12,32,34
